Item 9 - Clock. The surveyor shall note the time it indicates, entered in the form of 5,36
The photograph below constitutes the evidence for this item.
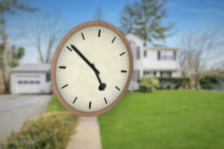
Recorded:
4,51
